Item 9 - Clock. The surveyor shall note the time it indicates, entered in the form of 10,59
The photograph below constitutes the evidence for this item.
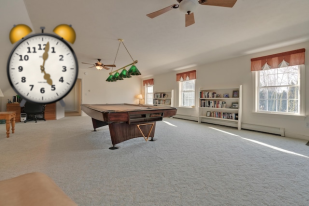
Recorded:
5,02
